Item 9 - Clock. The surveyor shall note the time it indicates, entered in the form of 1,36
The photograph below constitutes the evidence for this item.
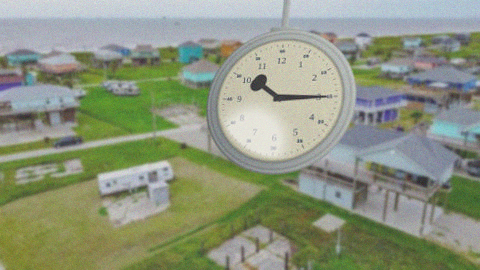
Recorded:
10,15
